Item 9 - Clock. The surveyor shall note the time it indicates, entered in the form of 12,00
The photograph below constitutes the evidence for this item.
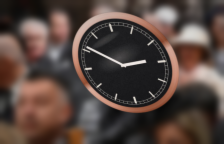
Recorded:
2,51
